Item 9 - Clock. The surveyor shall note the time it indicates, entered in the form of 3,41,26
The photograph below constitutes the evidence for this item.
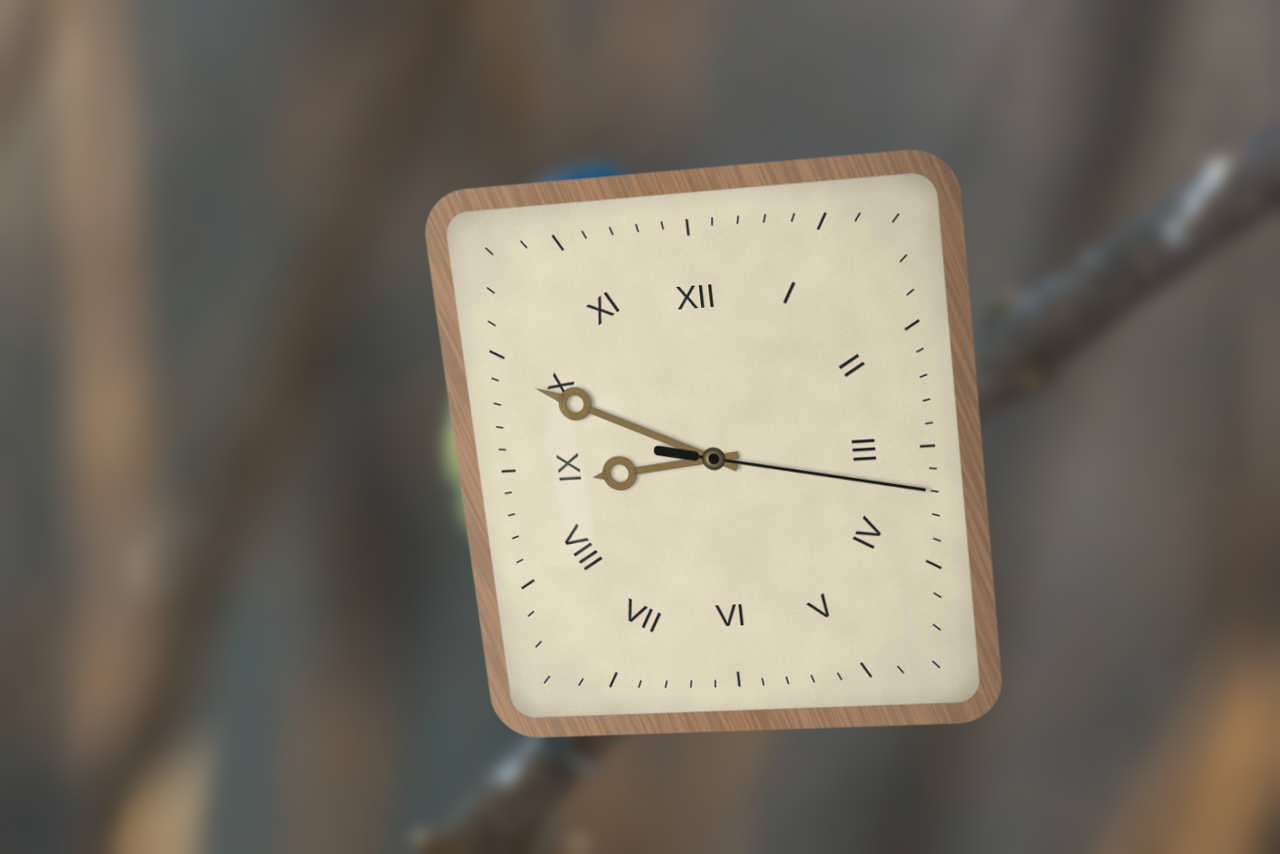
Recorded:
8,49,17
